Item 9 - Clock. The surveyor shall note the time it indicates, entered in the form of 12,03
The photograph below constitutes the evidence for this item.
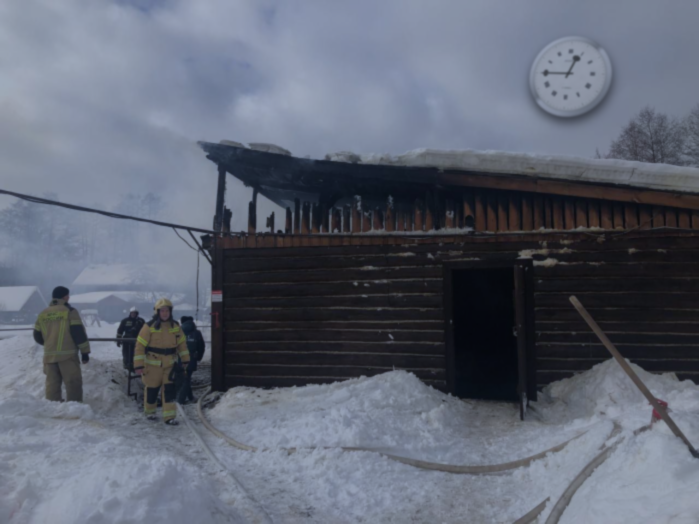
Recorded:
12,45
